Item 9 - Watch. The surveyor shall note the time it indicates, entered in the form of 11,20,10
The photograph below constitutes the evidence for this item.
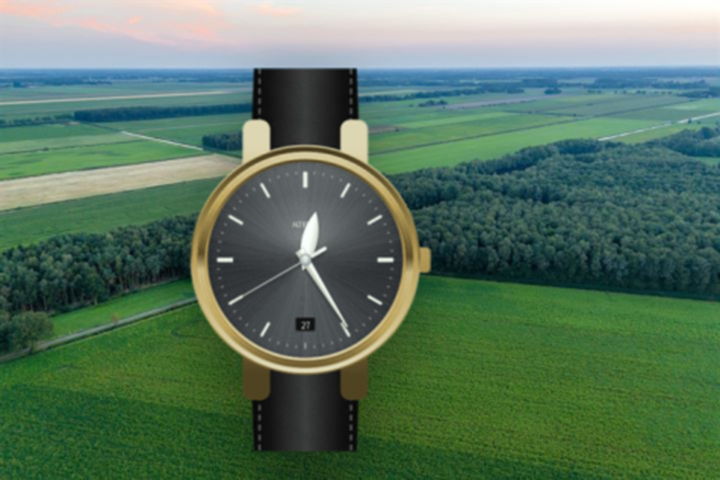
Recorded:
12,24,40
